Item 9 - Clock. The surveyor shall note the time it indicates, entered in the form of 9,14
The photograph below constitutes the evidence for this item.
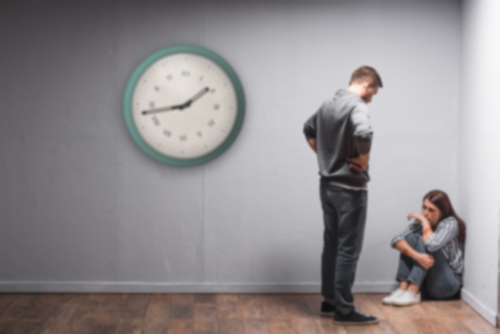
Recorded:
1,43
